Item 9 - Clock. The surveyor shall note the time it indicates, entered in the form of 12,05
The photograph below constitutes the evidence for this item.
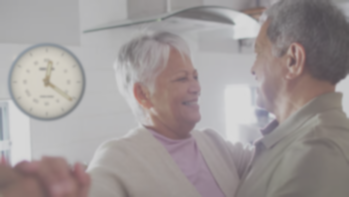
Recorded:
12,21
